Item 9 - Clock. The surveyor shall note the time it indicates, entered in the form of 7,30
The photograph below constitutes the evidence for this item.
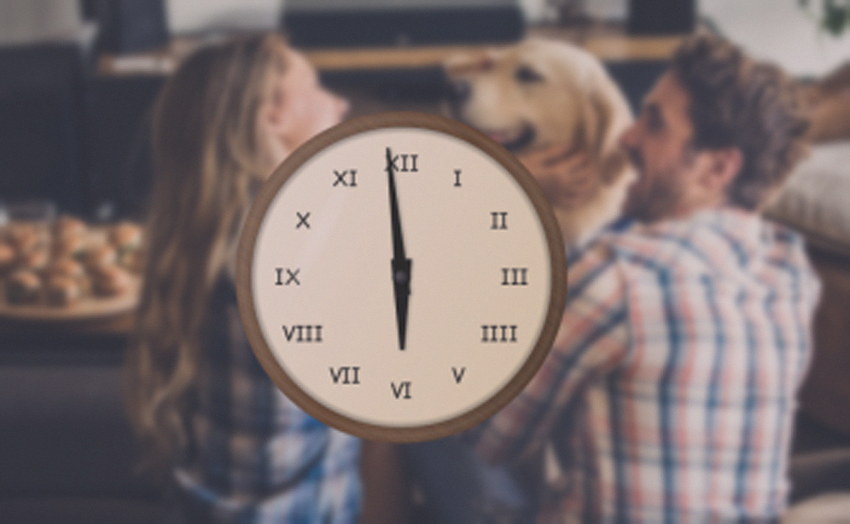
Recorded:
5,59
